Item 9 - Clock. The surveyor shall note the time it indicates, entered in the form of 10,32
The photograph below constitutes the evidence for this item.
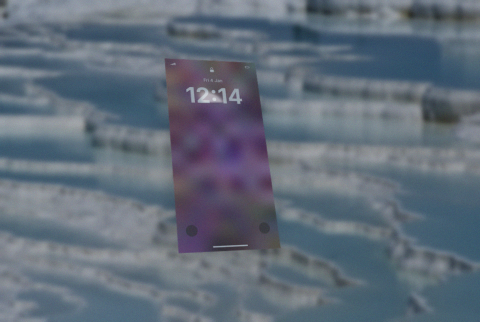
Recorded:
12,14
